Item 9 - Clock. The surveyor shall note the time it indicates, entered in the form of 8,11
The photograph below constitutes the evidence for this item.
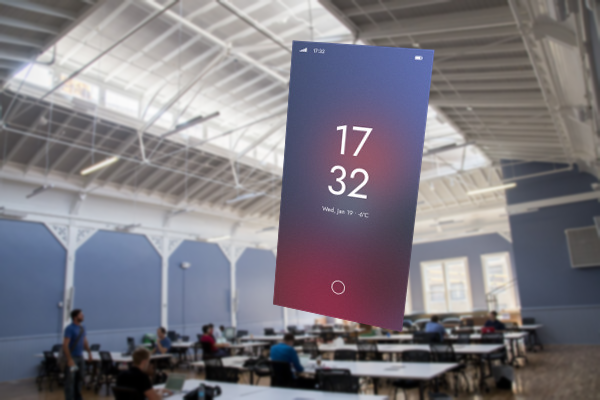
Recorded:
17,32
